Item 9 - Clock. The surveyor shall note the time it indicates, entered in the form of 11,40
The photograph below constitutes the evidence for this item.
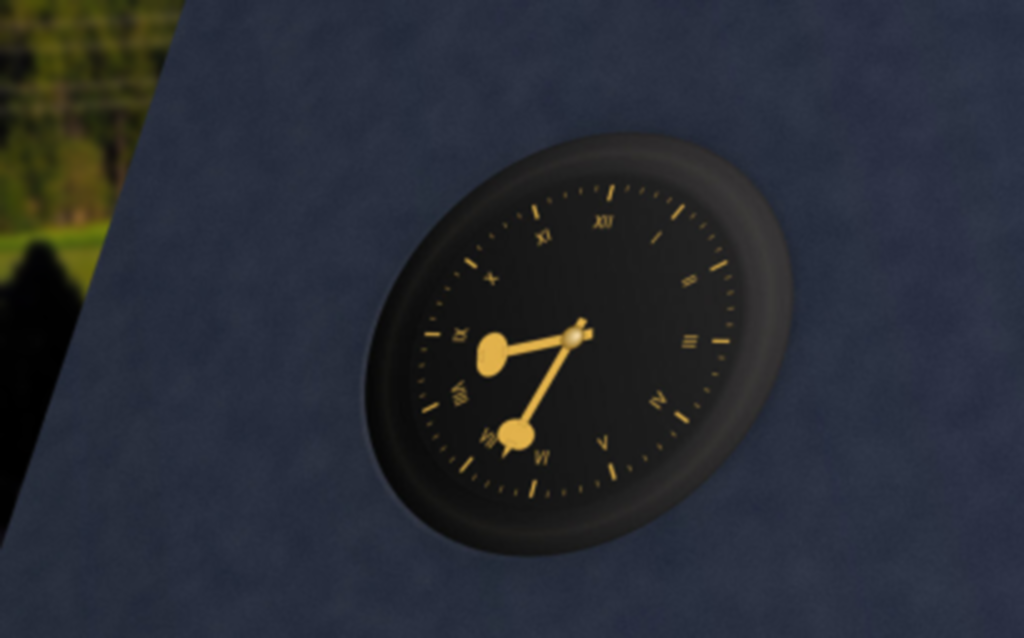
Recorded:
8,33
